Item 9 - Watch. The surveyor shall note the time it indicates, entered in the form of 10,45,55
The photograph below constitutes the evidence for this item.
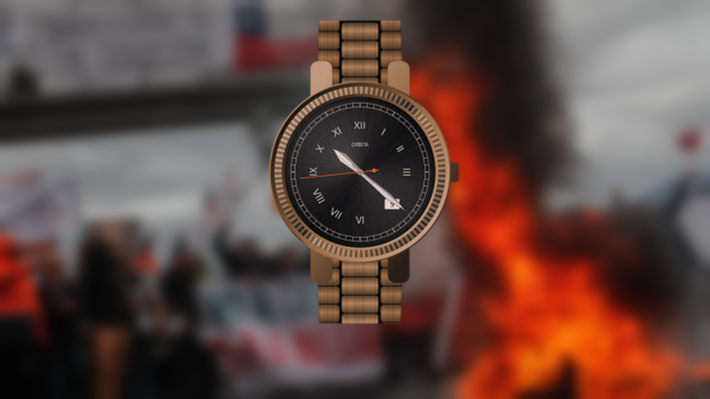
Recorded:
10,21,44
